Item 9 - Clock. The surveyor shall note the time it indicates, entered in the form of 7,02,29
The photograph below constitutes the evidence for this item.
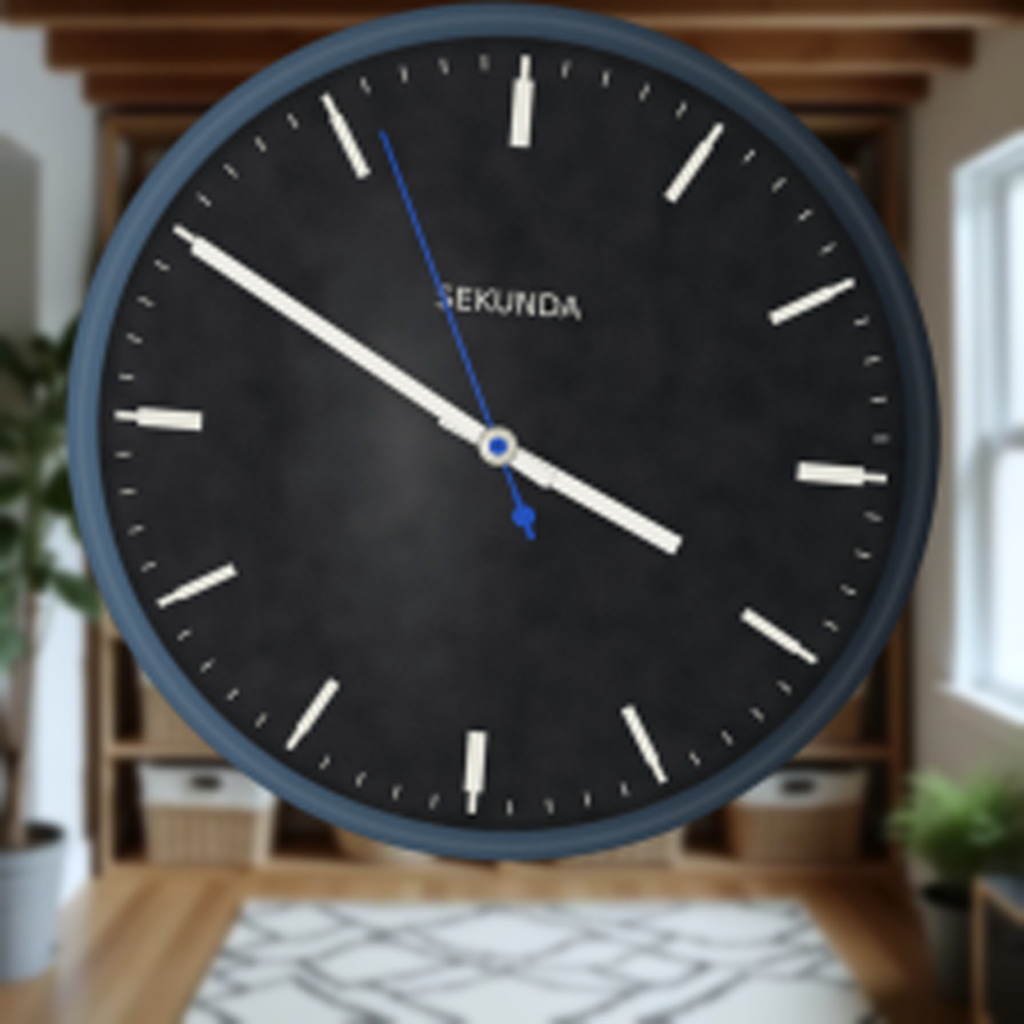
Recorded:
3,49,56
